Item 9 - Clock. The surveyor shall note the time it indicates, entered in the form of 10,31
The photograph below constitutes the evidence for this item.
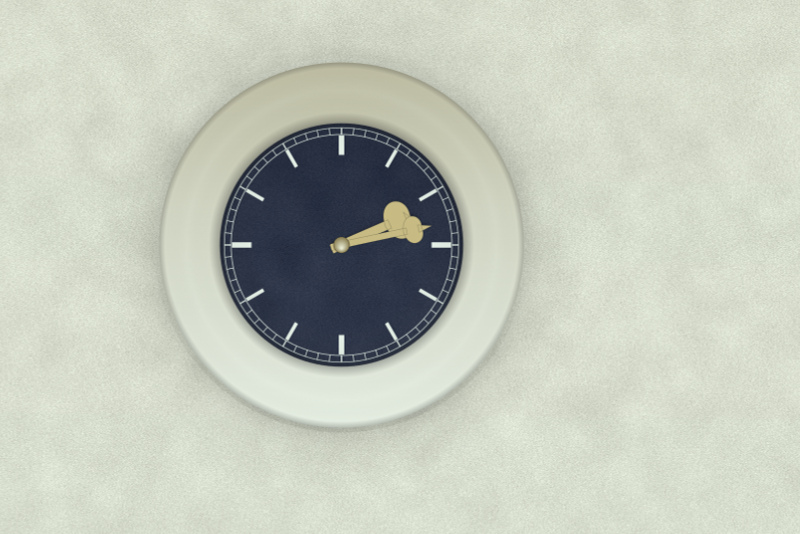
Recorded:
2,13
